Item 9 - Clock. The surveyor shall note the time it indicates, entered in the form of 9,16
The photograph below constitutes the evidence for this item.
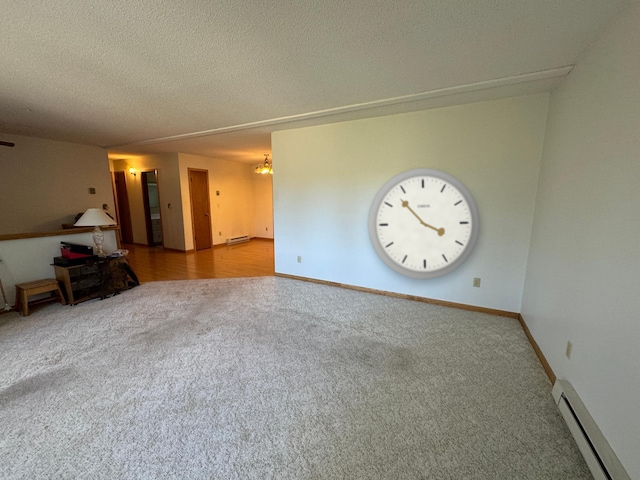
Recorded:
3,53
